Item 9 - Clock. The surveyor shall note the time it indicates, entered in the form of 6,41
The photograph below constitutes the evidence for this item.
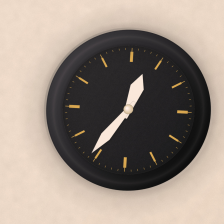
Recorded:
12,36
